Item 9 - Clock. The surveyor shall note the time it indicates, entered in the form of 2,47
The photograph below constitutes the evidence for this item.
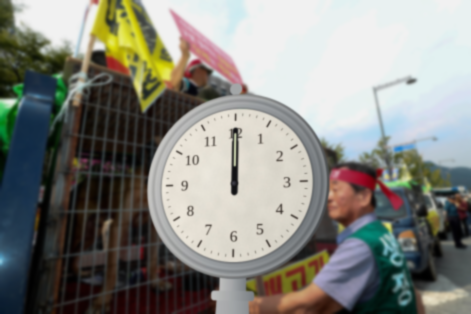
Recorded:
12,00
